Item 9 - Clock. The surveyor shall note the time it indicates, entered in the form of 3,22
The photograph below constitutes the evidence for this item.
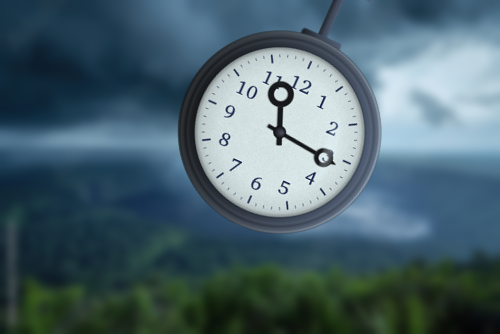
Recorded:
11,16
